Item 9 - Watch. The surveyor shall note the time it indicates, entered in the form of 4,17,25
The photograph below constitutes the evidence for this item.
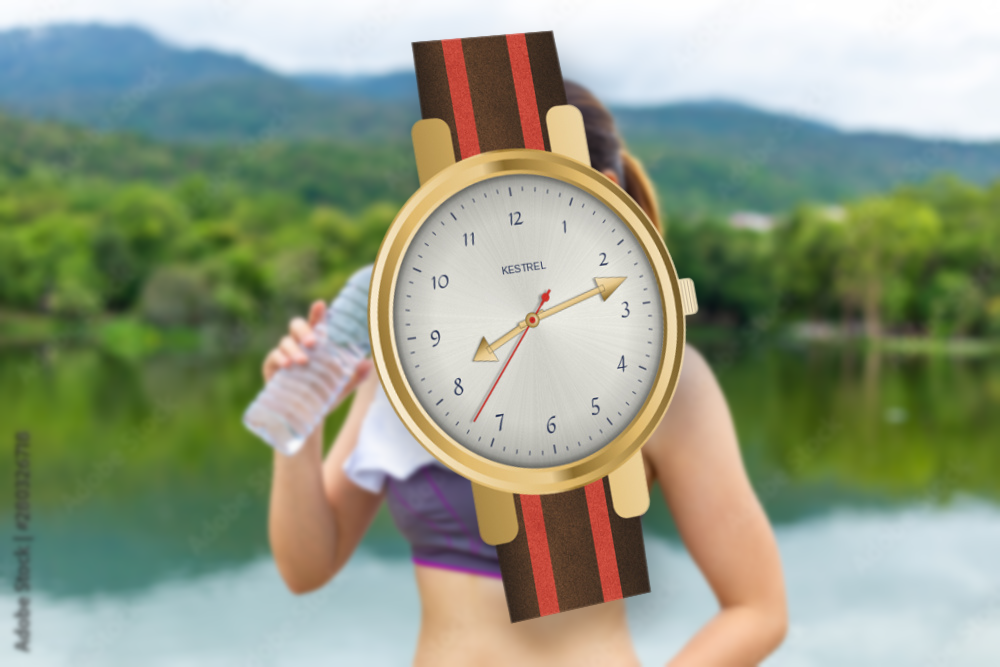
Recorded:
8,12,37
